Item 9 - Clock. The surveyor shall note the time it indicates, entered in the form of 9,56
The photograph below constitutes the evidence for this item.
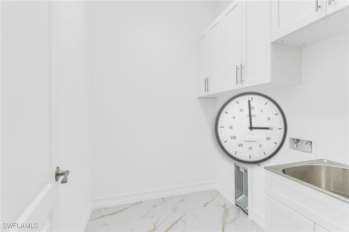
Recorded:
2,59
